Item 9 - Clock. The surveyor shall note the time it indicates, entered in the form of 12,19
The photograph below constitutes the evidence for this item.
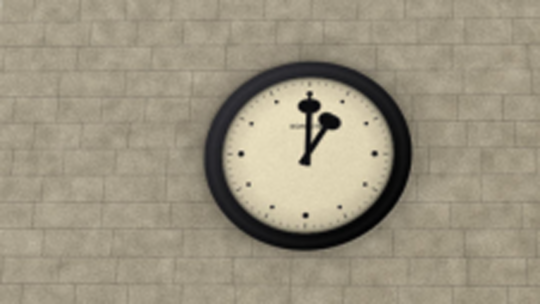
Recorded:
1,00
